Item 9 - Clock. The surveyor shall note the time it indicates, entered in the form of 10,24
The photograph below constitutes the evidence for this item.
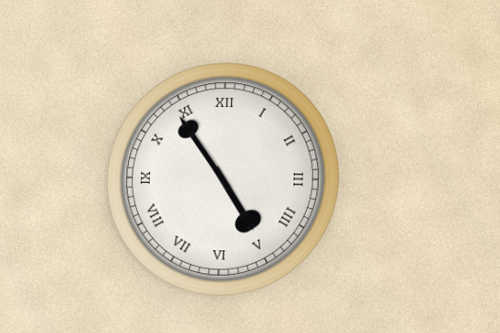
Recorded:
4,54
